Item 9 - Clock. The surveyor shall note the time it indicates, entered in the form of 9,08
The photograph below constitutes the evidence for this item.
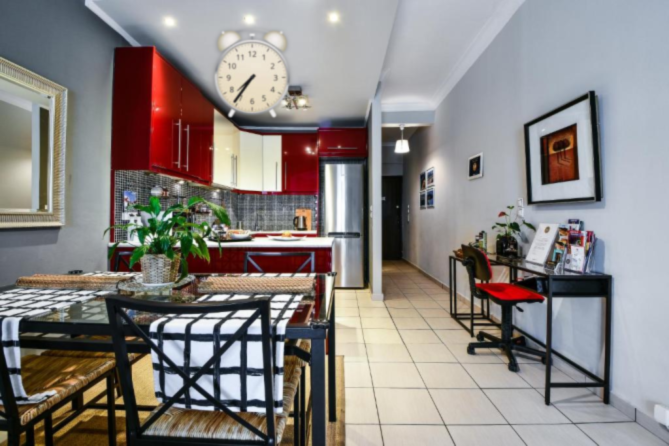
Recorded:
7,36
